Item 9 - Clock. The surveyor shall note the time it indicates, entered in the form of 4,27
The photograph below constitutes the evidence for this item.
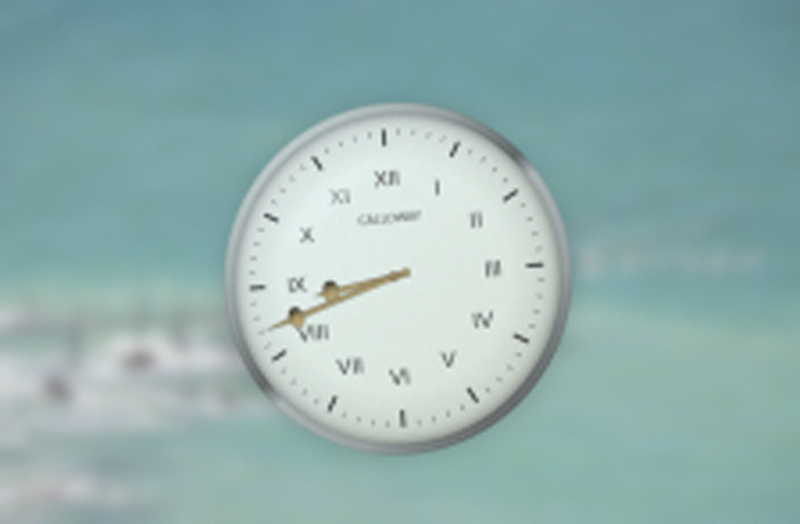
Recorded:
8,42
